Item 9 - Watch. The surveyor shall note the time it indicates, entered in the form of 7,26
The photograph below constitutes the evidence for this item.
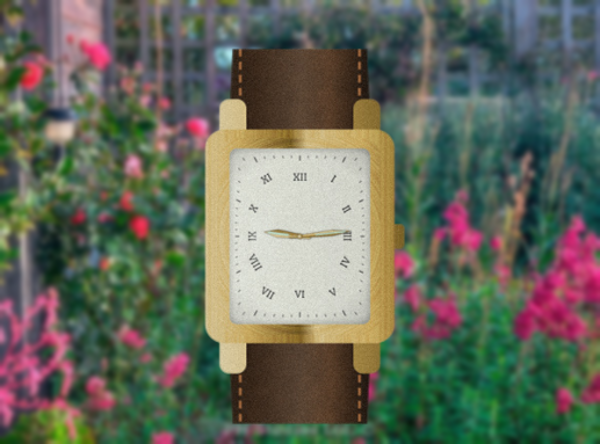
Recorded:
9,14
